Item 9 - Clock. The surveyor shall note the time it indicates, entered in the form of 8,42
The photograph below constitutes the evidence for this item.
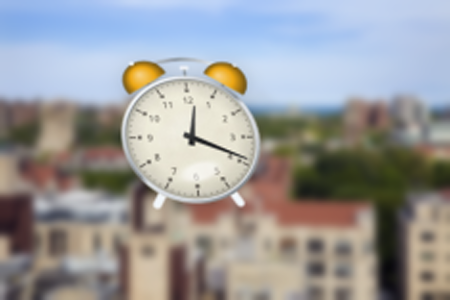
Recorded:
12,19
